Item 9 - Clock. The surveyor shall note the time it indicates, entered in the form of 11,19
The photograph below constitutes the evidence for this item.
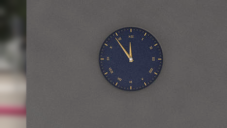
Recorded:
11,54
